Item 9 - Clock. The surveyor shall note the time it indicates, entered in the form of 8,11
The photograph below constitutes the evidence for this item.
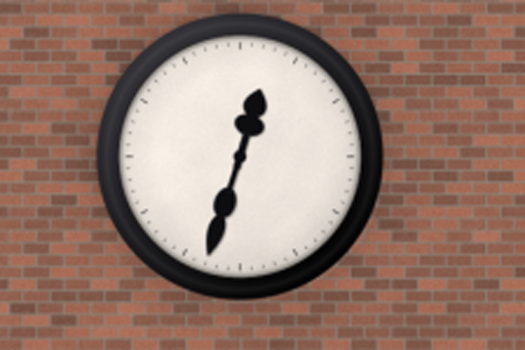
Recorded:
12,33
